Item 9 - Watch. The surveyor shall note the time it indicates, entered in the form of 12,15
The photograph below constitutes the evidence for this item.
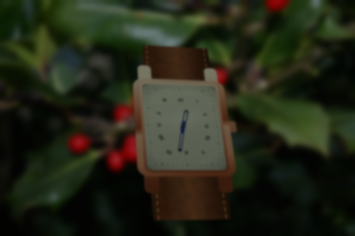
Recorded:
12,32
